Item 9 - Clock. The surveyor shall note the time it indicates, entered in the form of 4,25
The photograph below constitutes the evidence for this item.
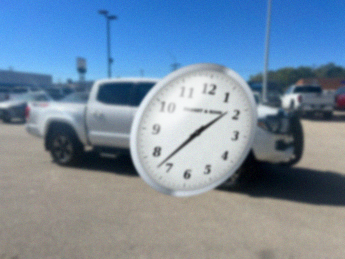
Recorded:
1,37
